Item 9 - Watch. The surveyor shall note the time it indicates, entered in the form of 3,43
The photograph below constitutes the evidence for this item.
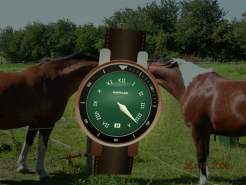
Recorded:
4,22
